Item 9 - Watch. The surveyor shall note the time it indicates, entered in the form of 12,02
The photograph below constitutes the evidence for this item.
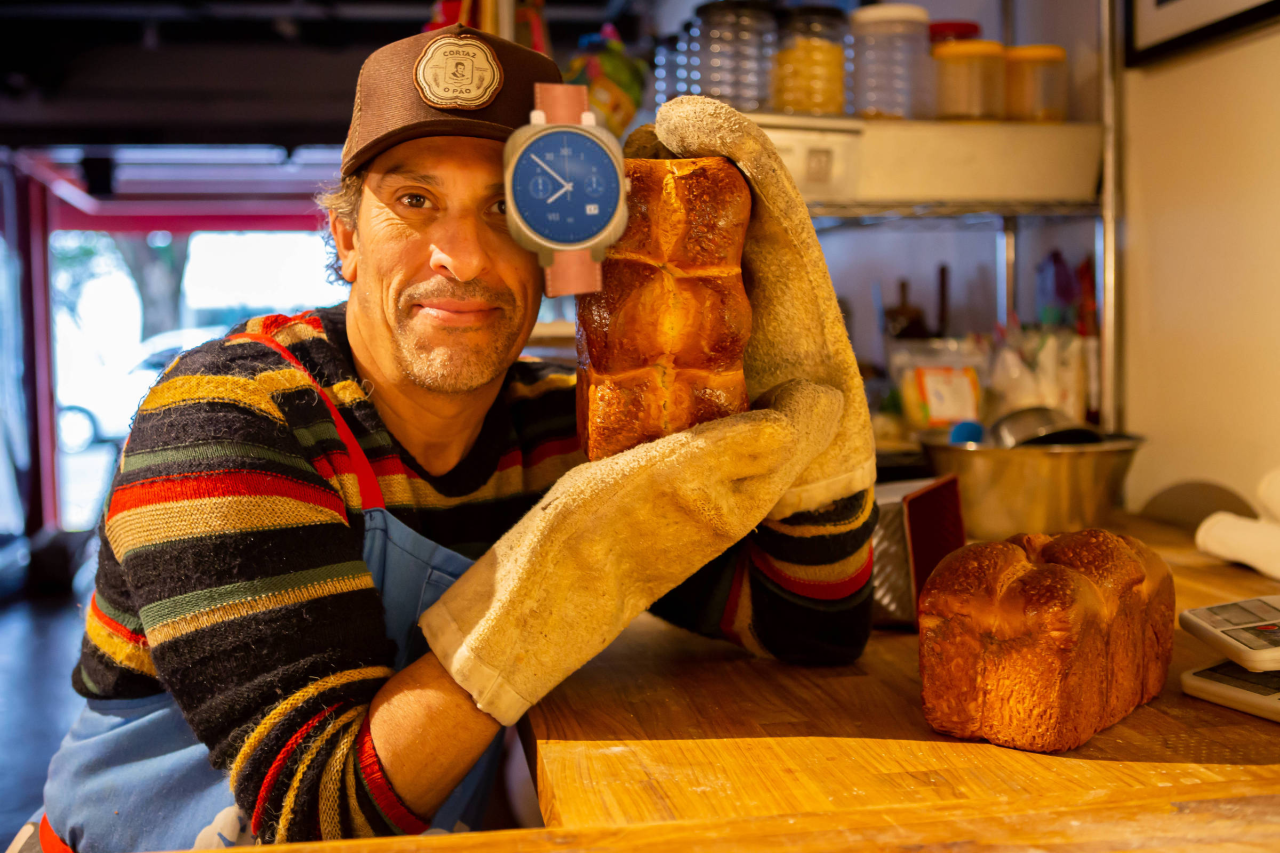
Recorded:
7,52
